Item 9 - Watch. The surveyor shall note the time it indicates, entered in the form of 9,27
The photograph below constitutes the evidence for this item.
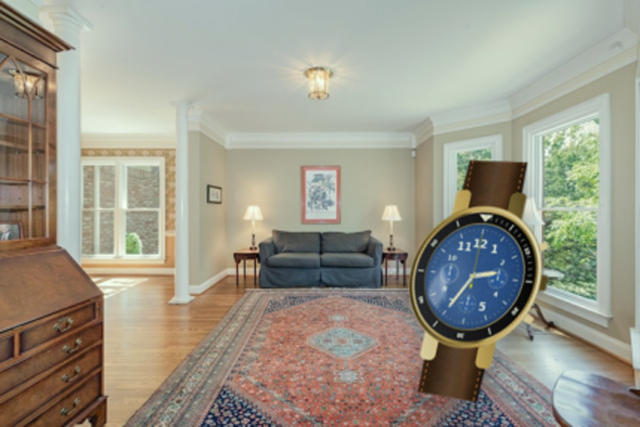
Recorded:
2,35
